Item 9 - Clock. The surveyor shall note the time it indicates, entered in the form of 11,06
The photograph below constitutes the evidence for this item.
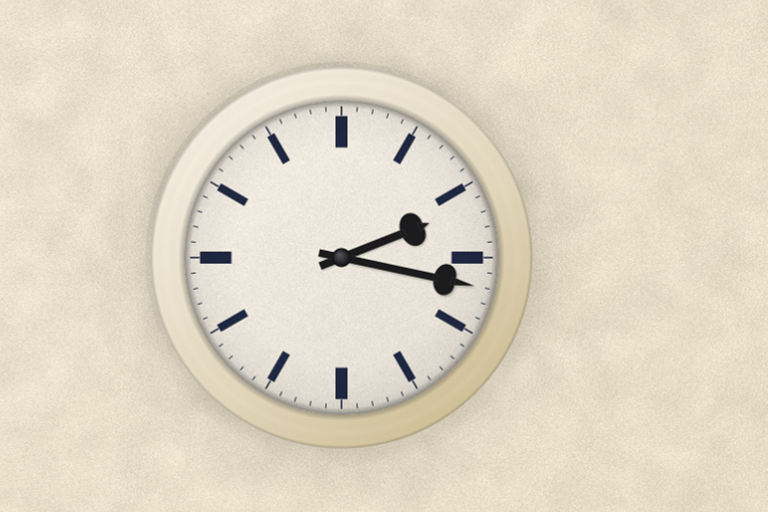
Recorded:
2,17
